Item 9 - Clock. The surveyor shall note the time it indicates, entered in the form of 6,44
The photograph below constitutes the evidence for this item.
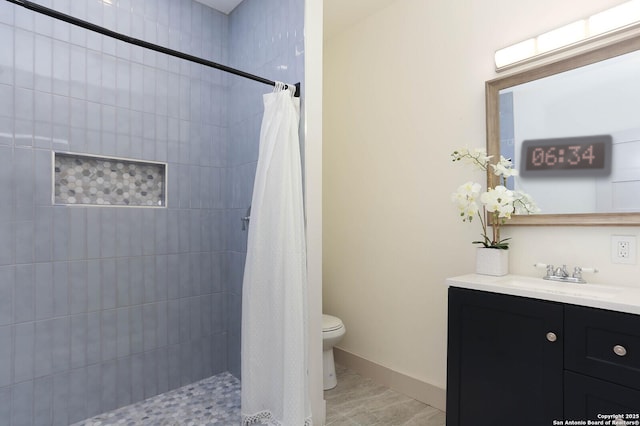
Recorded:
6,34
